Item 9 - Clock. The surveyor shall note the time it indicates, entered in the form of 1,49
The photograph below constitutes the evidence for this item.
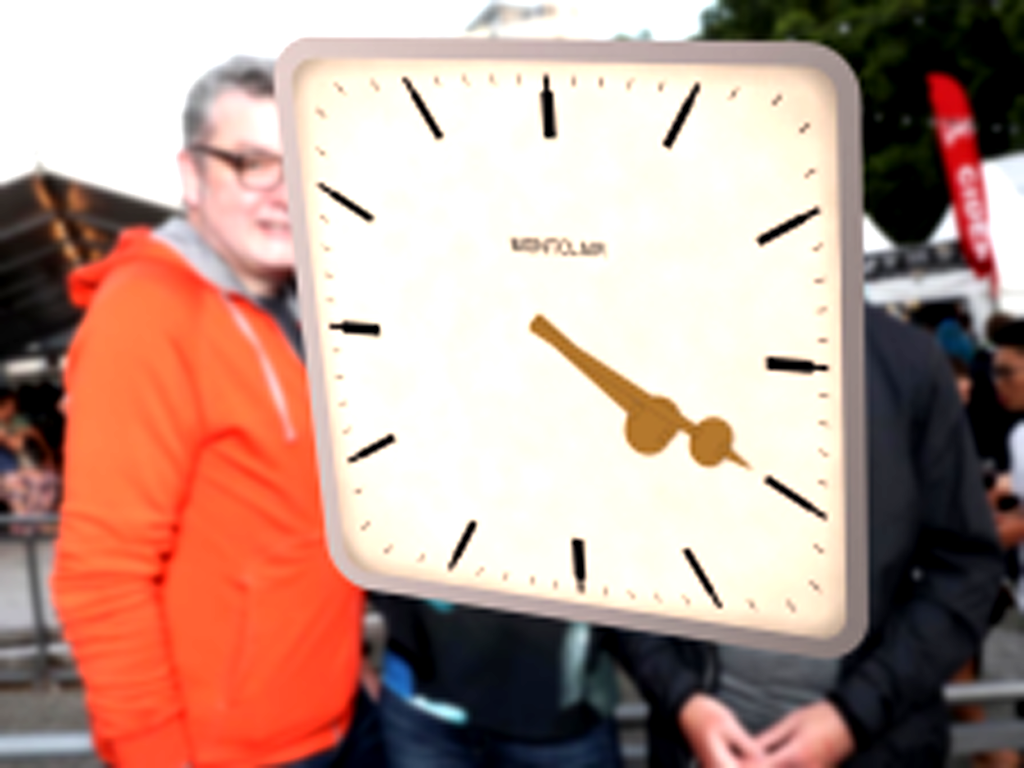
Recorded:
4,20
